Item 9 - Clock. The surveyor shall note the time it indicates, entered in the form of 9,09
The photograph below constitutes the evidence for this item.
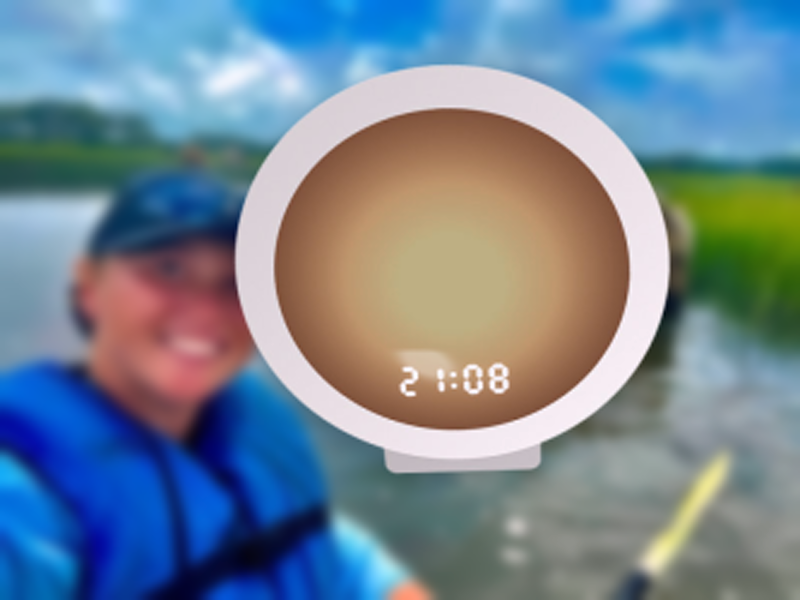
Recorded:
21,08
